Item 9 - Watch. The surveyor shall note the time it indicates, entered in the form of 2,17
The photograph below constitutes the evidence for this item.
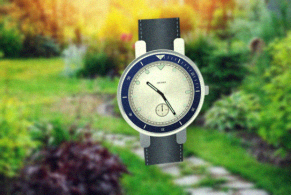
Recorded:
10,25
